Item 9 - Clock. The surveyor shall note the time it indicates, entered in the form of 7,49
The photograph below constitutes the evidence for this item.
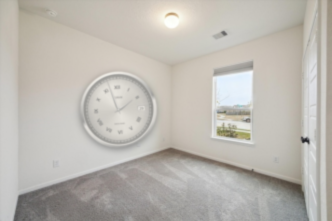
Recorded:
1,57
